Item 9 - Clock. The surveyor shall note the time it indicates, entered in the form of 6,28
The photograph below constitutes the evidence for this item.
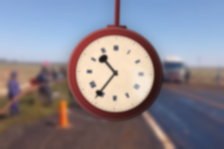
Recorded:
10,36
